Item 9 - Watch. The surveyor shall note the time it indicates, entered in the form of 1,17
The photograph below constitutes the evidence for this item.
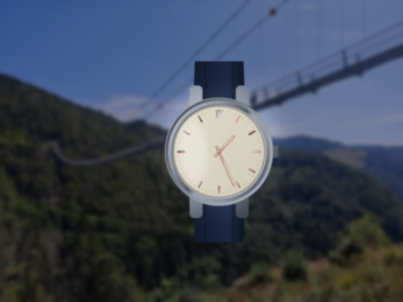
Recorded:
1,26
